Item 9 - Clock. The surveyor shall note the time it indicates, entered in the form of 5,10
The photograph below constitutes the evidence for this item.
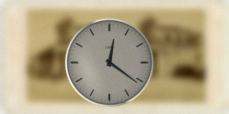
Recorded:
12,21
